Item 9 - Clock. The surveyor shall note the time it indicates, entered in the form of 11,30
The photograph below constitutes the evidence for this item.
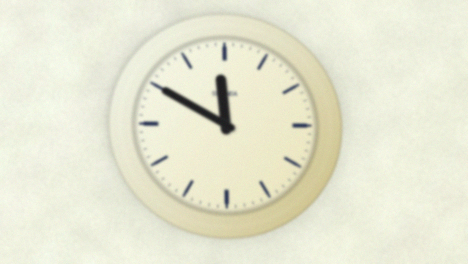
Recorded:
11,50
